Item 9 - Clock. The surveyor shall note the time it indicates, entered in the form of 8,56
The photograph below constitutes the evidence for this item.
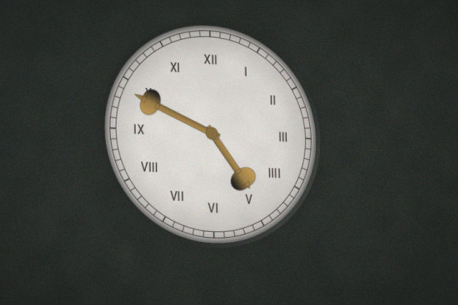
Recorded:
4,49
